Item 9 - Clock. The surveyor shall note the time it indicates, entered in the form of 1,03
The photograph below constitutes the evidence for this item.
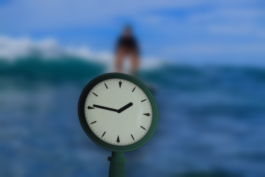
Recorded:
1,46
